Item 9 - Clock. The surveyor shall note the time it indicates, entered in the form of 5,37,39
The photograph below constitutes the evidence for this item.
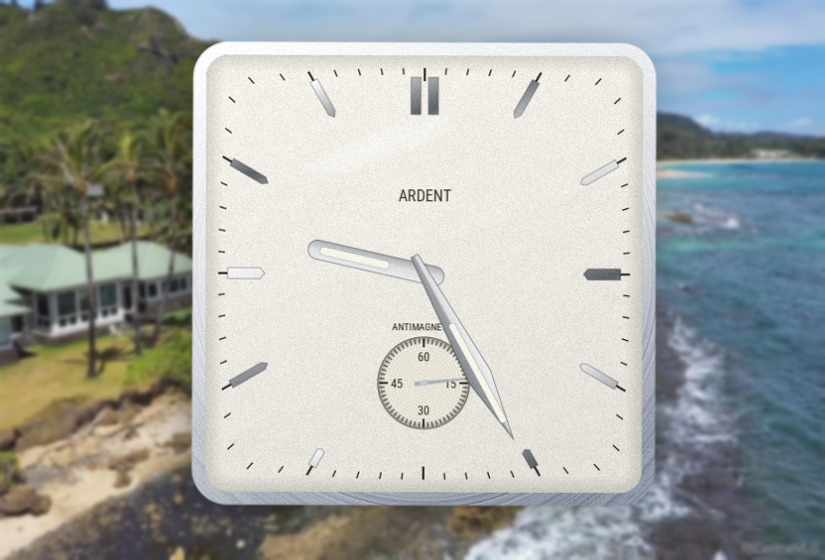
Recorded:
9,25,14
